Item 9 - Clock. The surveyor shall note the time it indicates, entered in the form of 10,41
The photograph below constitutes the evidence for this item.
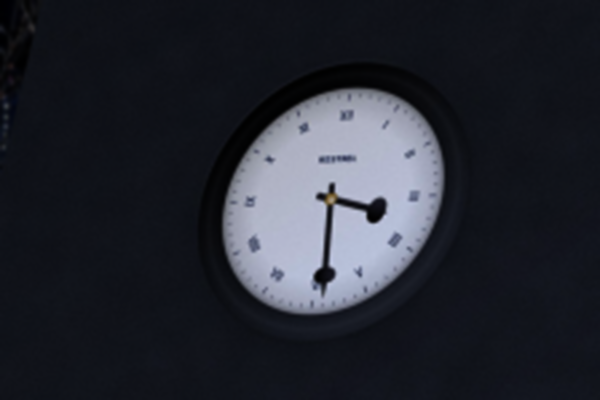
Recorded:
3,29
